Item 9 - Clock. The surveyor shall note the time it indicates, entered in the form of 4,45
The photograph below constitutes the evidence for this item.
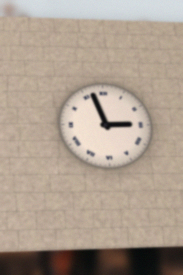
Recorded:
2,57
